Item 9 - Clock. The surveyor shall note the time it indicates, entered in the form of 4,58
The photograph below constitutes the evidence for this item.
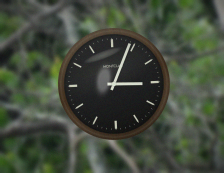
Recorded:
3,04
